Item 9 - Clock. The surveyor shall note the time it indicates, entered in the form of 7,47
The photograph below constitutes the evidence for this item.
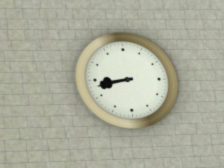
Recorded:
8,43
